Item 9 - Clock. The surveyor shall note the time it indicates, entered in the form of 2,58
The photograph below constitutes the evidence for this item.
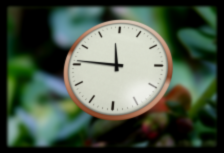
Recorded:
11,46
